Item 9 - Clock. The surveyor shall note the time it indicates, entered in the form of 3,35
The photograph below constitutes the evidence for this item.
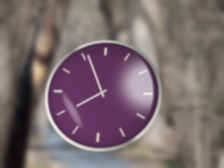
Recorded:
7,56
